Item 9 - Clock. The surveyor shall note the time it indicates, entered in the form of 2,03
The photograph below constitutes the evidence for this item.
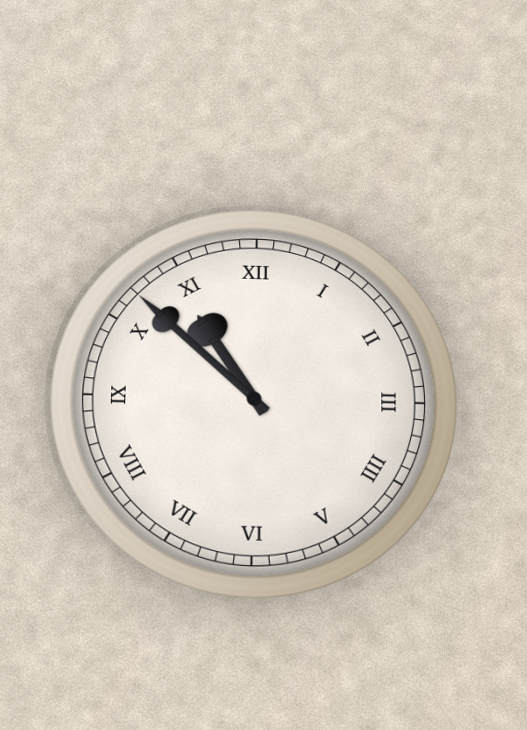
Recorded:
10,52
